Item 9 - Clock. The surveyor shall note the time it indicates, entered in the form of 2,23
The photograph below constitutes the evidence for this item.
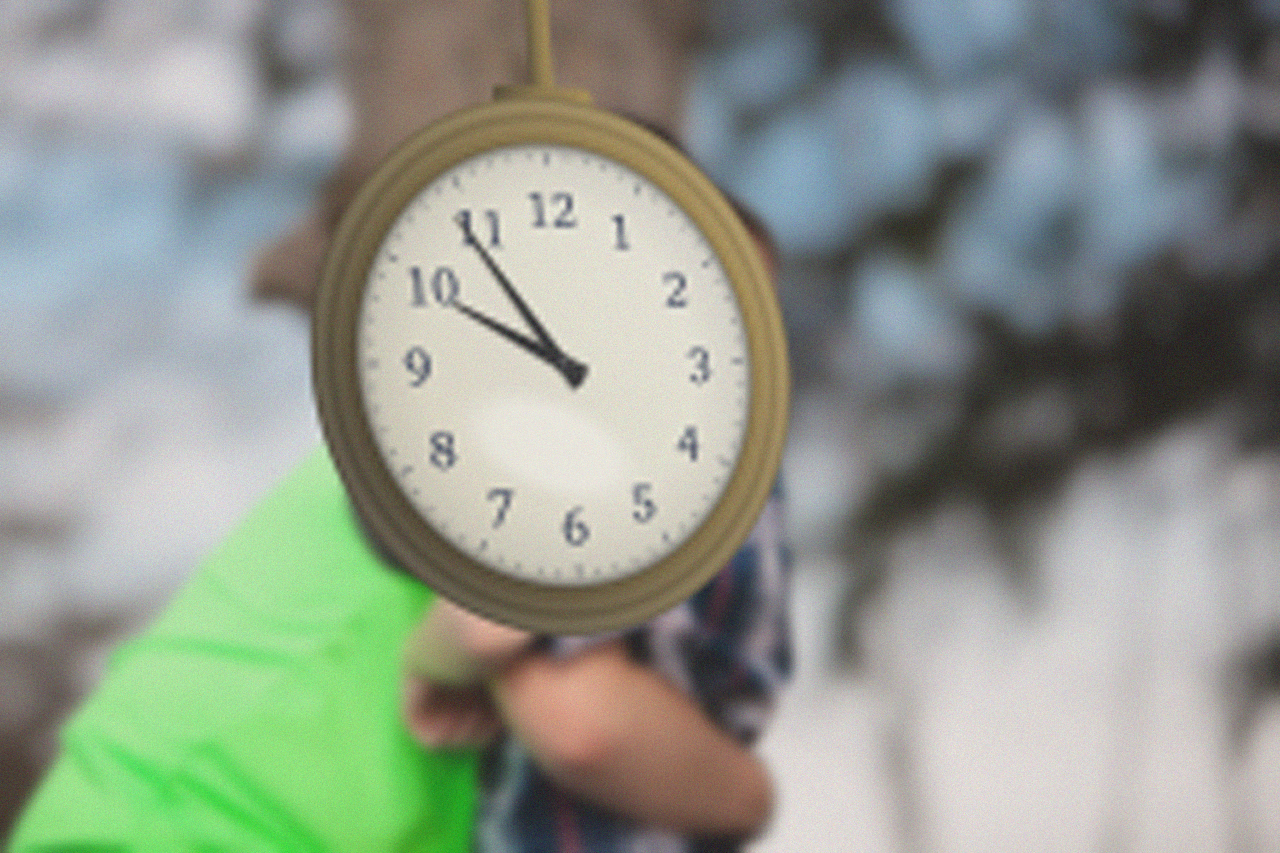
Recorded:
9,54
